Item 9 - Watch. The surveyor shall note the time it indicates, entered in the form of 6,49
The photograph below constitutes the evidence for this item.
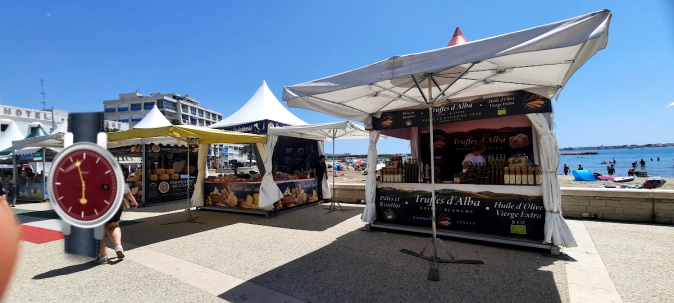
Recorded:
5,57
